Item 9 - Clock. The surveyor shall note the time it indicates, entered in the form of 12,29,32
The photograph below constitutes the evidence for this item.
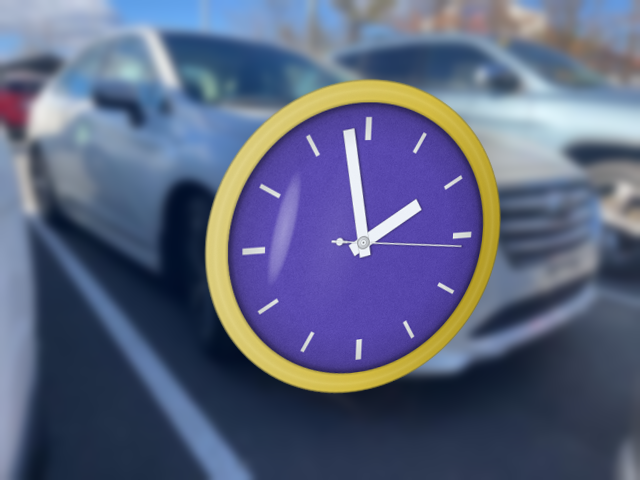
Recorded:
1,58,16
